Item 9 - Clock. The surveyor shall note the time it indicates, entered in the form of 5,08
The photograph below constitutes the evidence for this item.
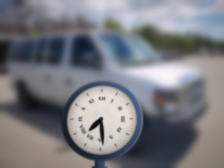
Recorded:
7,29
